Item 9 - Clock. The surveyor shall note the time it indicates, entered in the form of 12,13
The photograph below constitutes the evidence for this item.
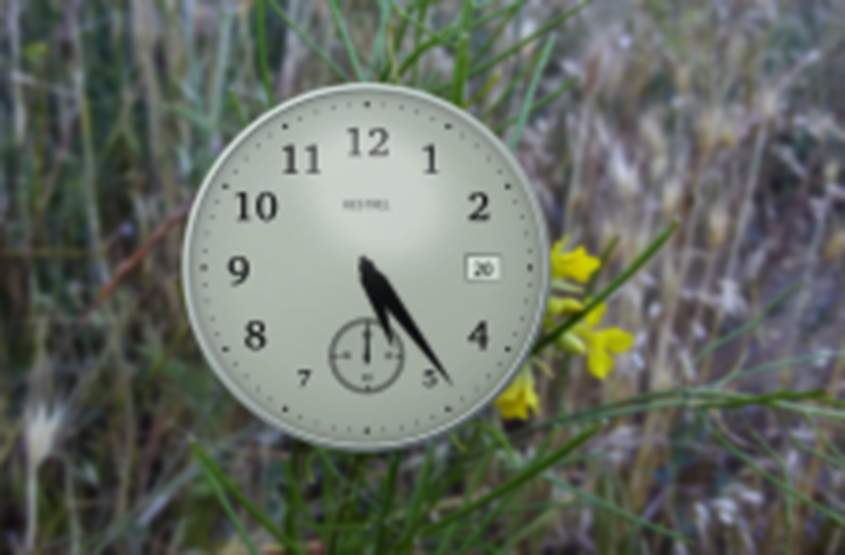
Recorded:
5,24
